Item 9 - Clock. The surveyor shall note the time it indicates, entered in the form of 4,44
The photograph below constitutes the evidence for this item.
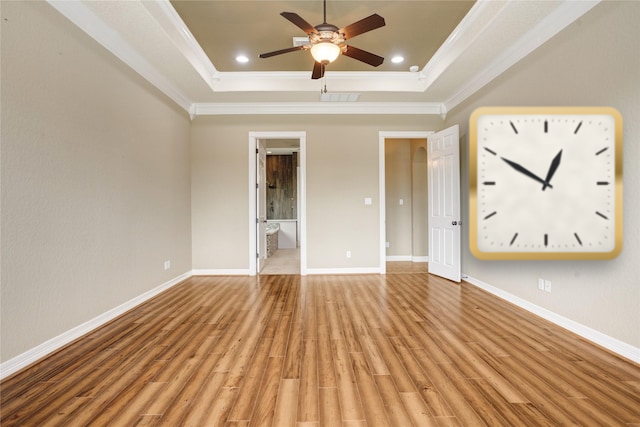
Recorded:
12,50
